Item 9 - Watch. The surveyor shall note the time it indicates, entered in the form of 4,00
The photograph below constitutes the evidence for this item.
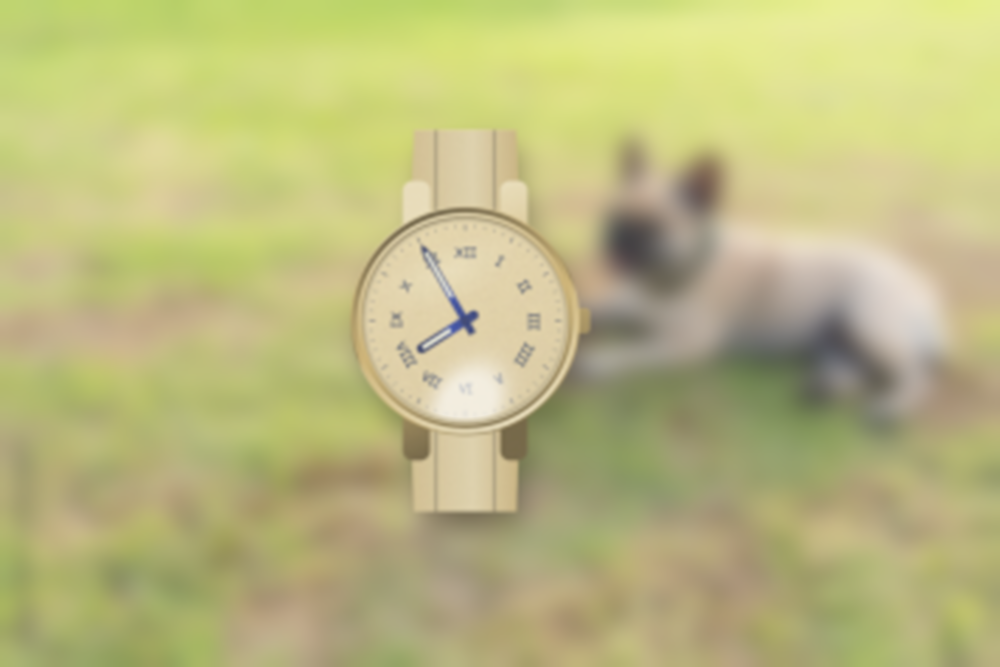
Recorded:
7,55
